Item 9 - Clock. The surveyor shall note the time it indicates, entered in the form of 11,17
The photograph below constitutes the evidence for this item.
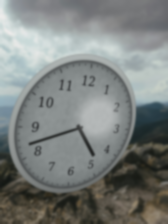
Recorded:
4,42
